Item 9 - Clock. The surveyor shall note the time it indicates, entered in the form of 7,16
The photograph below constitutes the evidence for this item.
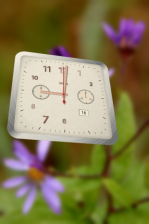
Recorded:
9,01
